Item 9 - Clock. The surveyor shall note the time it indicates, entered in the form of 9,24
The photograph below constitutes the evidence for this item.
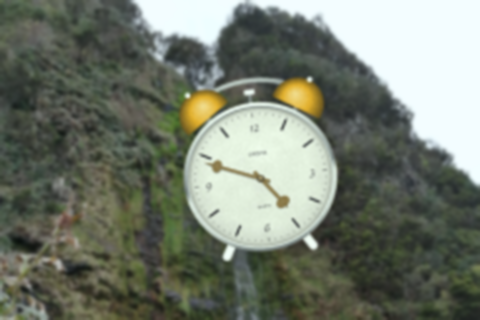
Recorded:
4,49
